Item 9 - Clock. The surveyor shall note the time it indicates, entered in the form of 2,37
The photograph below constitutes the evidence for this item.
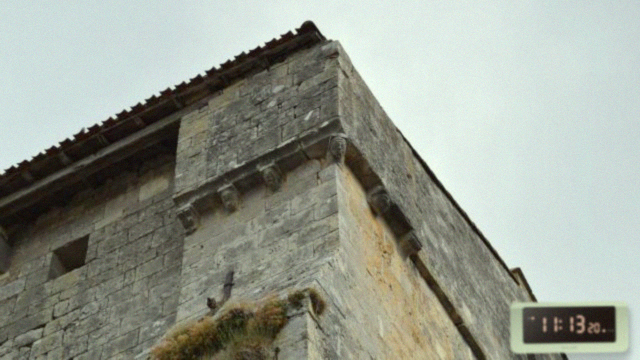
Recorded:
11,13
